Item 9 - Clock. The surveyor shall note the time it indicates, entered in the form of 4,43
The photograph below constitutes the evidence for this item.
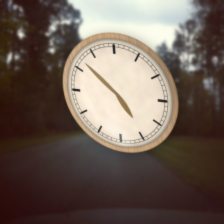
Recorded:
4,52
